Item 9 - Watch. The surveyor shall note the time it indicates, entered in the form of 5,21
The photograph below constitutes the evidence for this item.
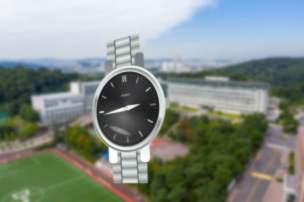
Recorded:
2,44
